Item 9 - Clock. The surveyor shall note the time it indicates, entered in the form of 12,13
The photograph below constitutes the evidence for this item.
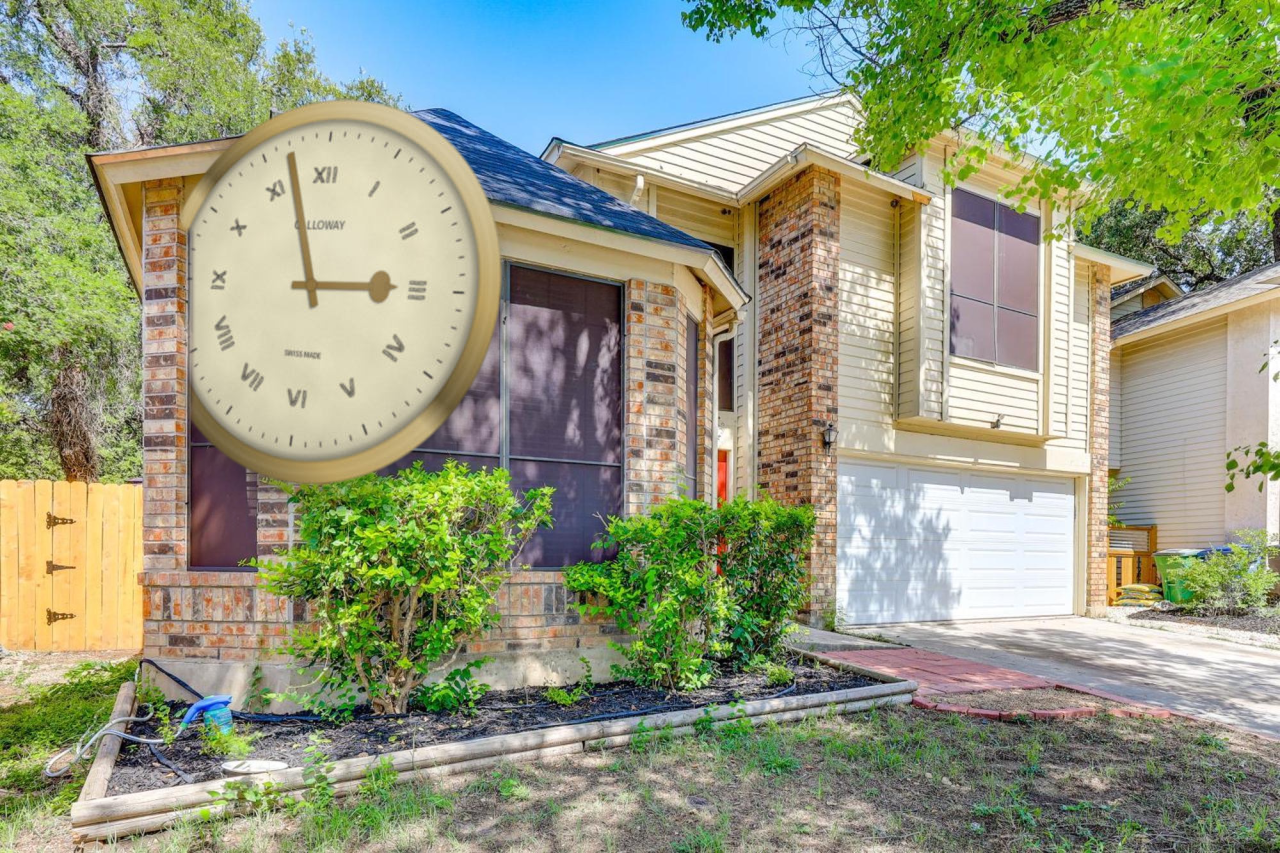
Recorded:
2,57
